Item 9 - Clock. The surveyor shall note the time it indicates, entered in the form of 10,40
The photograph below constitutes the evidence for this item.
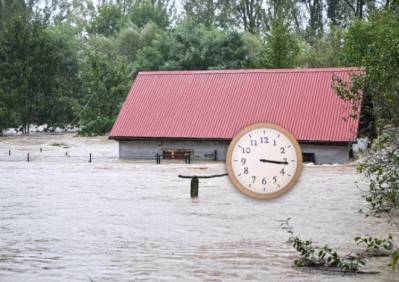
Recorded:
3,16
